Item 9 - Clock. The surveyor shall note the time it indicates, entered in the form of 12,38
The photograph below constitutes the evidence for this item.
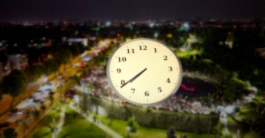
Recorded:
7,39
